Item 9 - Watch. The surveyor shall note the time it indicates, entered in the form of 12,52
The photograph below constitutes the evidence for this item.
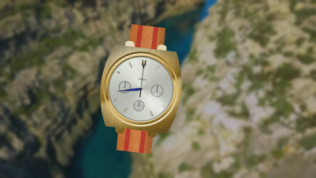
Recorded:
8,43
